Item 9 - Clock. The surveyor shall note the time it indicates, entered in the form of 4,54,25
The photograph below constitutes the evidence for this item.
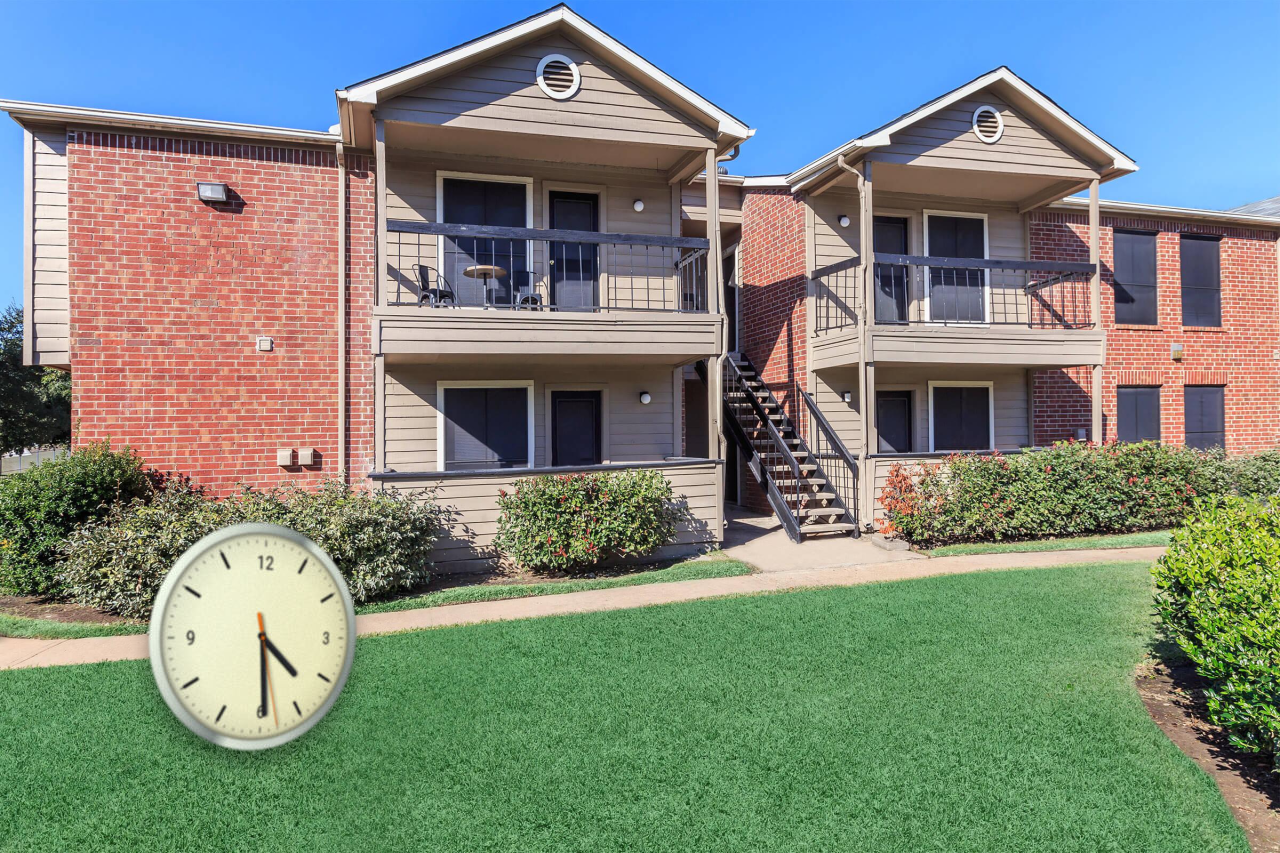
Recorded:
4,29,28
